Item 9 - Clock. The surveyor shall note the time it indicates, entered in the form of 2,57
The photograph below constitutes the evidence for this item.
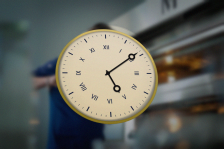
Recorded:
5,09
